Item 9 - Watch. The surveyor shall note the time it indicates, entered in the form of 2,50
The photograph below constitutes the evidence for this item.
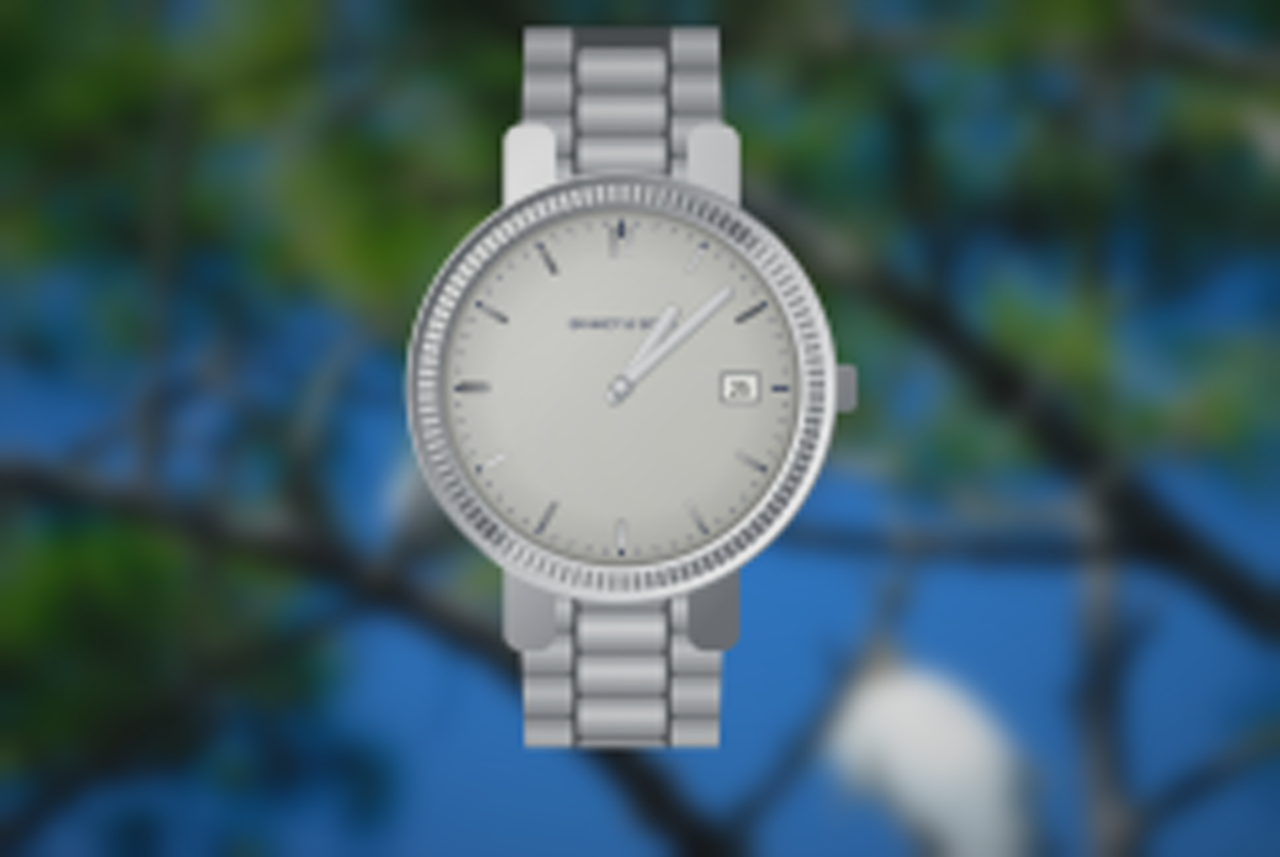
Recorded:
1,08
